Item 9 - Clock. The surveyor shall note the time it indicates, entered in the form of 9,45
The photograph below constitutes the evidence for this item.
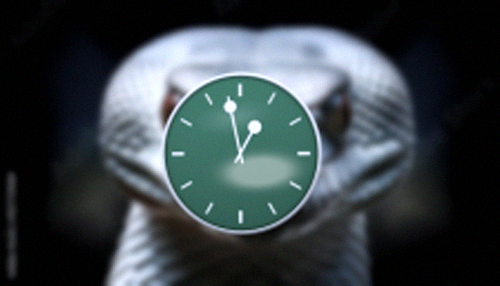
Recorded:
12,58
